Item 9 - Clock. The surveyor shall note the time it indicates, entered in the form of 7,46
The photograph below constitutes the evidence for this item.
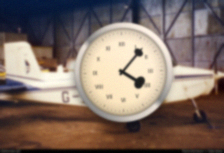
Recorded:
4,07
